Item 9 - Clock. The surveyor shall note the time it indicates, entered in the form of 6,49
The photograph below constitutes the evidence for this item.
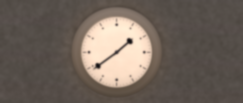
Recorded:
1,39
